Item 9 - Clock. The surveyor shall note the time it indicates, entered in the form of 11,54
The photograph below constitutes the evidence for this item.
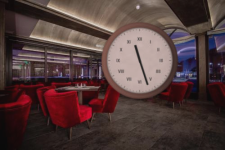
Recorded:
11,27
